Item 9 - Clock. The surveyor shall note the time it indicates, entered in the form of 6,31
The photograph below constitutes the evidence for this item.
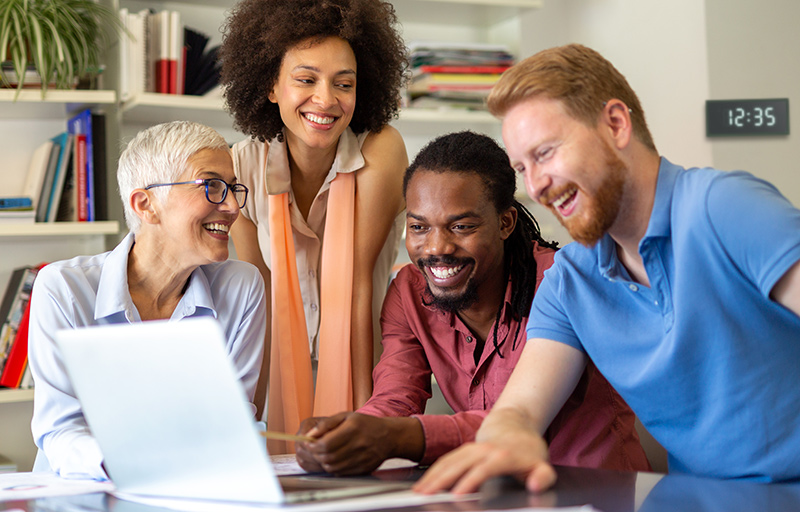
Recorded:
12,35
